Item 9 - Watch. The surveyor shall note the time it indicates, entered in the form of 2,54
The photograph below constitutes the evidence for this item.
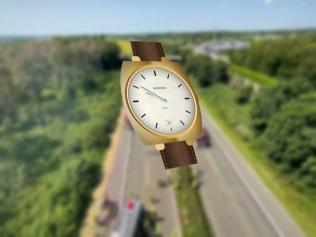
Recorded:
9,51
